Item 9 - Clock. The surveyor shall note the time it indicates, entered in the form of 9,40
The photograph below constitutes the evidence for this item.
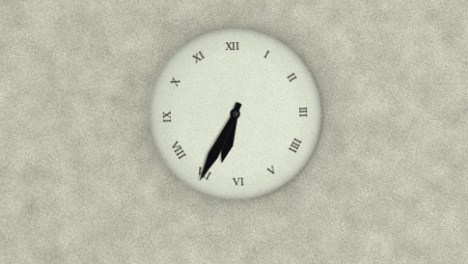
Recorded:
6,35
